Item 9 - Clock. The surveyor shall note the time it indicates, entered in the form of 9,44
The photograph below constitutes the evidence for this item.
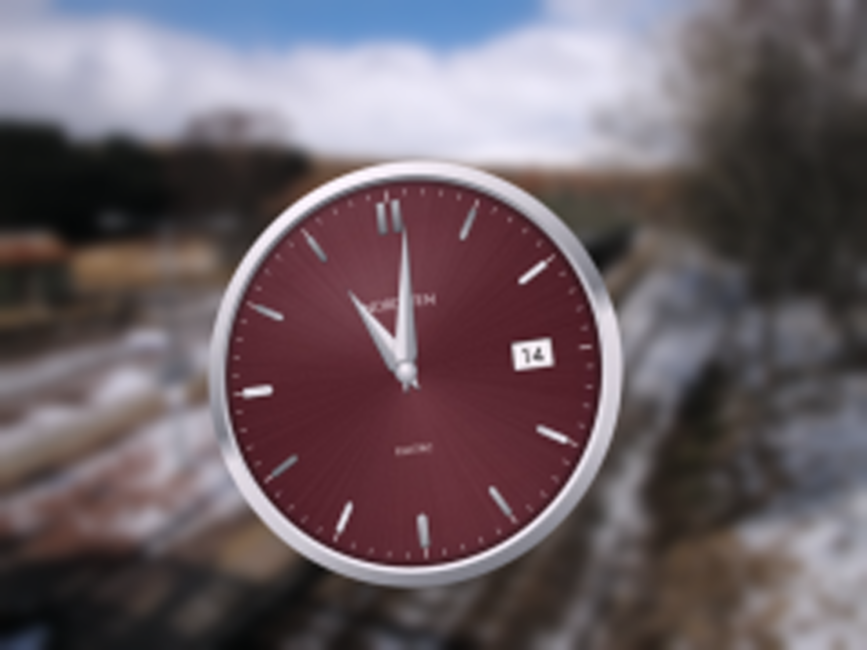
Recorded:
11,01
